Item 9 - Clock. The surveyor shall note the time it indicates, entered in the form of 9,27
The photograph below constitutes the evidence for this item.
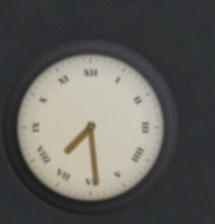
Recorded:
7,29
